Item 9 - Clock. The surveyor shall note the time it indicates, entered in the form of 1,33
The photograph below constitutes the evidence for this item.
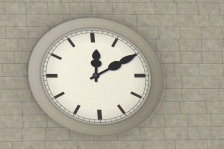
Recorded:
12,10
